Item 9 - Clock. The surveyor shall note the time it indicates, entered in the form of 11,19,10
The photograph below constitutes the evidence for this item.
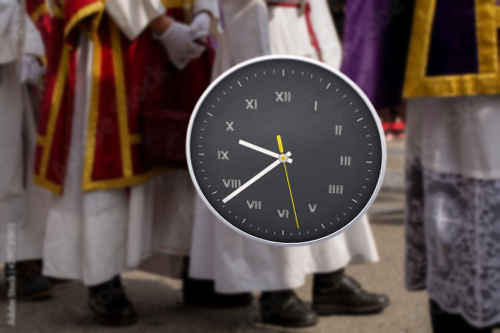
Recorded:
9,38,28
